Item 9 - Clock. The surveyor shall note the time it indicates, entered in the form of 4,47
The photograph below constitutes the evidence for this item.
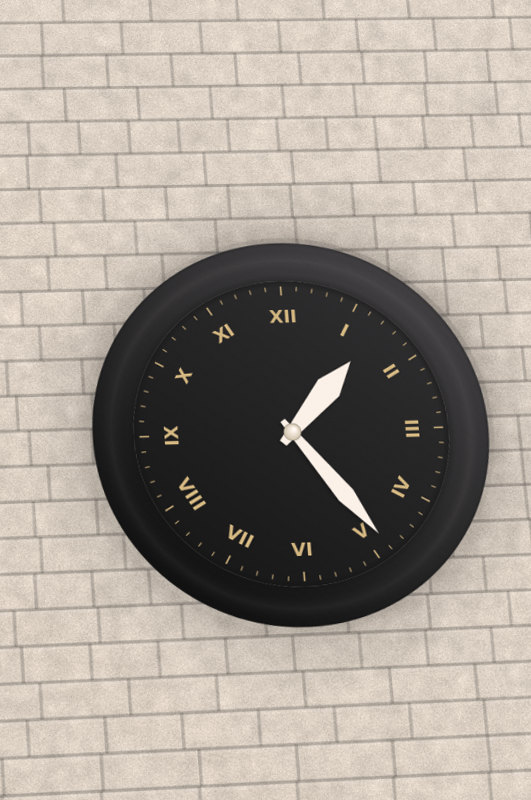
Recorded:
1,24
